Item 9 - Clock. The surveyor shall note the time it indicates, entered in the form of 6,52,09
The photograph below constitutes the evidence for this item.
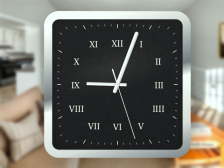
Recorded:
9,03,27
